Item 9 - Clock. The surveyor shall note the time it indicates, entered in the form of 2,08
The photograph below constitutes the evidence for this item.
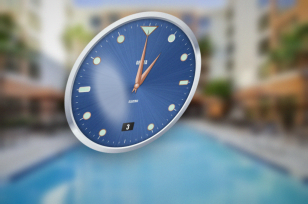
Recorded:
1,00
